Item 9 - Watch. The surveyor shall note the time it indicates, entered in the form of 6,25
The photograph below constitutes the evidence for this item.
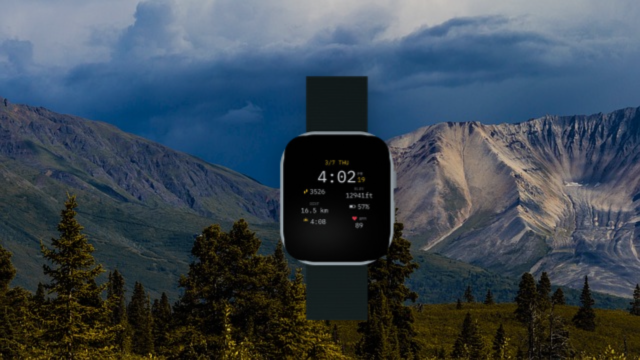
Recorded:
4,02
